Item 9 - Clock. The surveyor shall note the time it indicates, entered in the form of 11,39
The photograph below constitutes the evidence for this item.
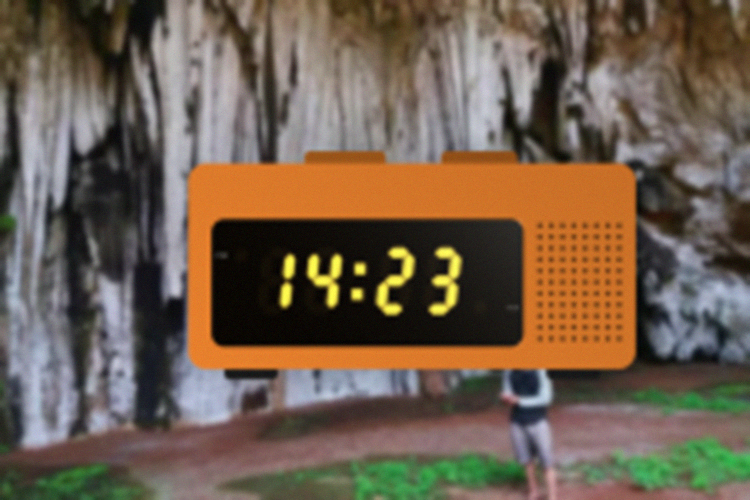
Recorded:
14,23
